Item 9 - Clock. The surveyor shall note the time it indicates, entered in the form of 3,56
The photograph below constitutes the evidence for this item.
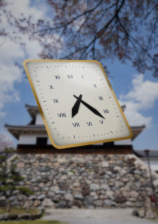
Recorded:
7,23
